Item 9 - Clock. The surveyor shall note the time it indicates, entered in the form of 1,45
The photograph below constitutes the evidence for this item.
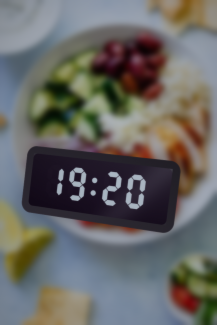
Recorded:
19,20
